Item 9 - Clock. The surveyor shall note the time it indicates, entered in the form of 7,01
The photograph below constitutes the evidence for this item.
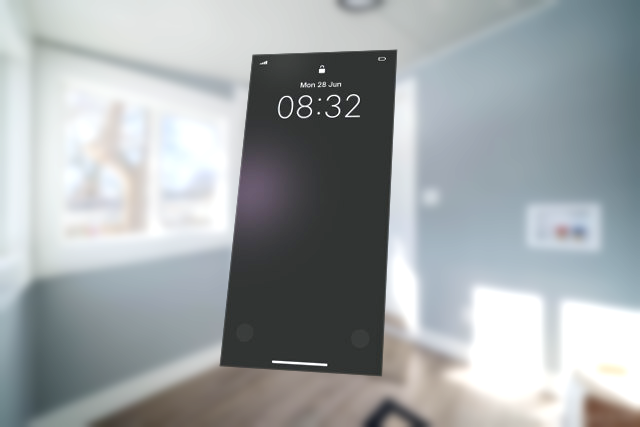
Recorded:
8,32
